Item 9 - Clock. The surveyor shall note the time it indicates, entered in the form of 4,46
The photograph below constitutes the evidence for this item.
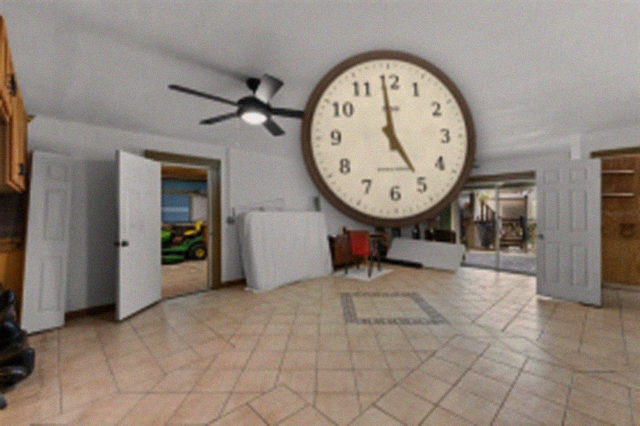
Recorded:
4,59
